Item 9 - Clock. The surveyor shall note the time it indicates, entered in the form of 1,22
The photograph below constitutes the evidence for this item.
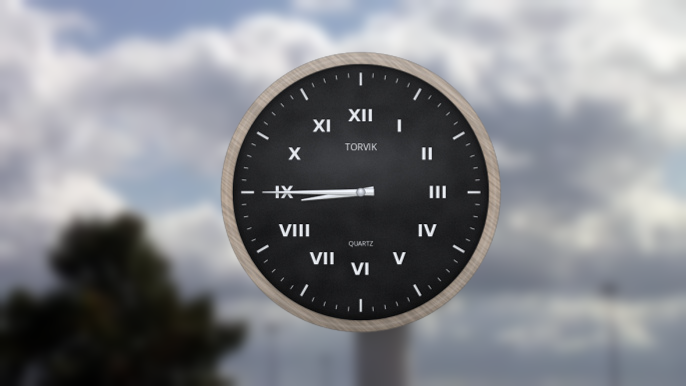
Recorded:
8,45
